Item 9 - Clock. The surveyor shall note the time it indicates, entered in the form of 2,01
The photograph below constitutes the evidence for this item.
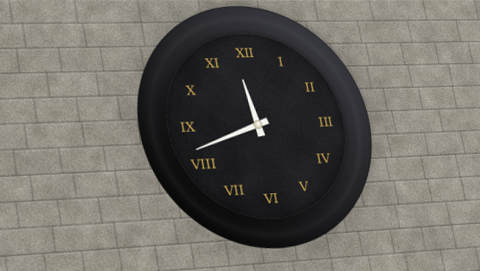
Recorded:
11,42
